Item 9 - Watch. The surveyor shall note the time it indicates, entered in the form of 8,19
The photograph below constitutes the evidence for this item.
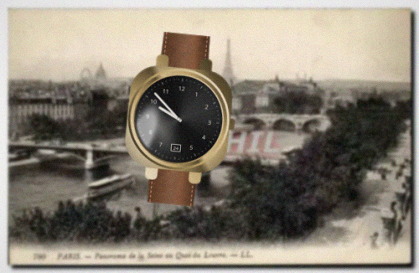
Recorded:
9,52
